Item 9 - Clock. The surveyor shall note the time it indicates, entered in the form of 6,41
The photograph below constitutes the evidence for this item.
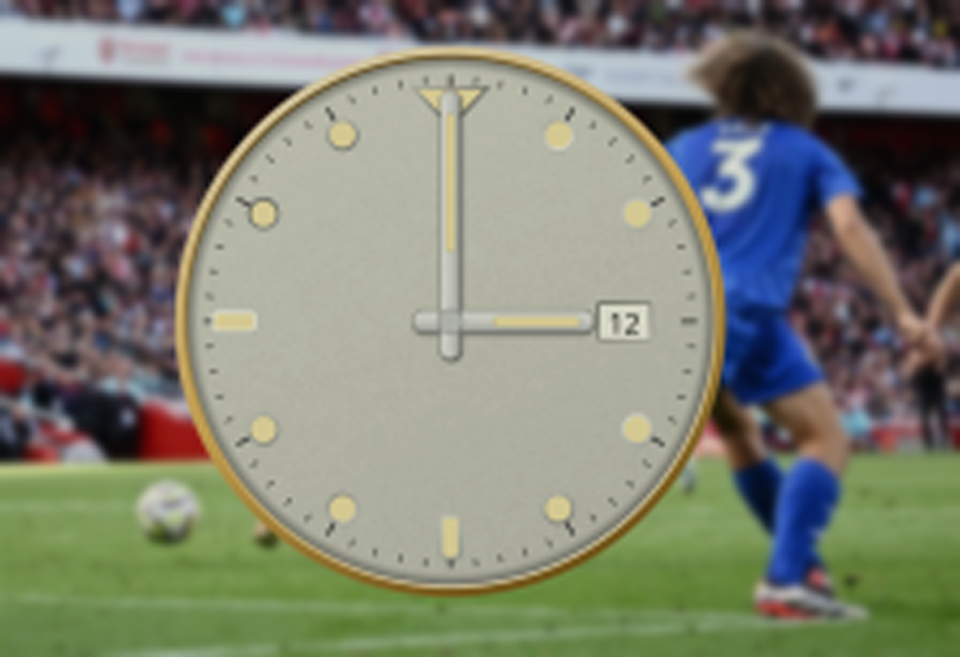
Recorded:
3,00
